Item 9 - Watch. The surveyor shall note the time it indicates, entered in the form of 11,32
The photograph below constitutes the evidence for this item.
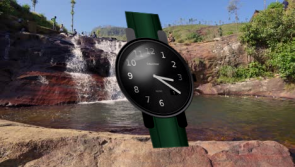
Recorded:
3,21
